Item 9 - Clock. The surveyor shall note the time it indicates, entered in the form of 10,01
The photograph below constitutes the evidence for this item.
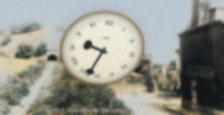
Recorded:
9,33
